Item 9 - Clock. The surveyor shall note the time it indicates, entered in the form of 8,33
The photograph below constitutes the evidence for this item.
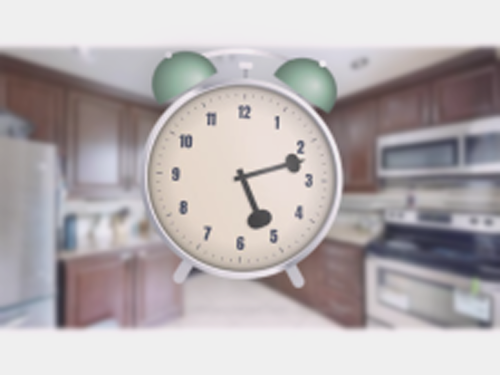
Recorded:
5,12
